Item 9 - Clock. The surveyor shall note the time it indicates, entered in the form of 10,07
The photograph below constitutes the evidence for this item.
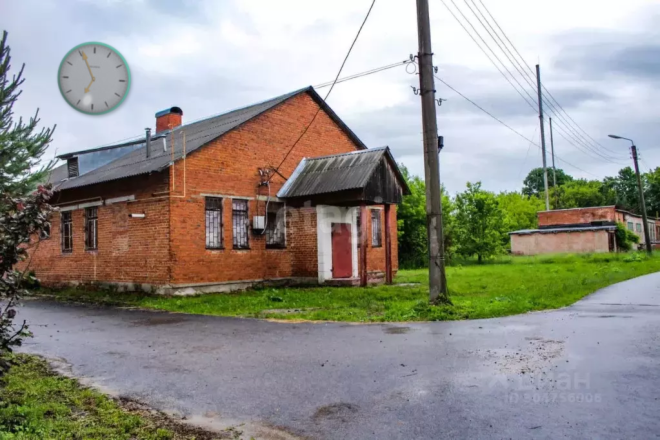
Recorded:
6,56
